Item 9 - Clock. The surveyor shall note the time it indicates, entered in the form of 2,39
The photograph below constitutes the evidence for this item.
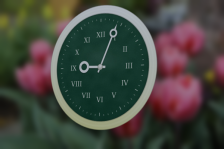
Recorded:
9,04
